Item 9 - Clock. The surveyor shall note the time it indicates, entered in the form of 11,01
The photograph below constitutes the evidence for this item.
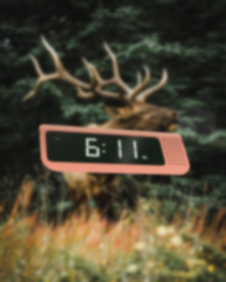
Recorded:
6,11
